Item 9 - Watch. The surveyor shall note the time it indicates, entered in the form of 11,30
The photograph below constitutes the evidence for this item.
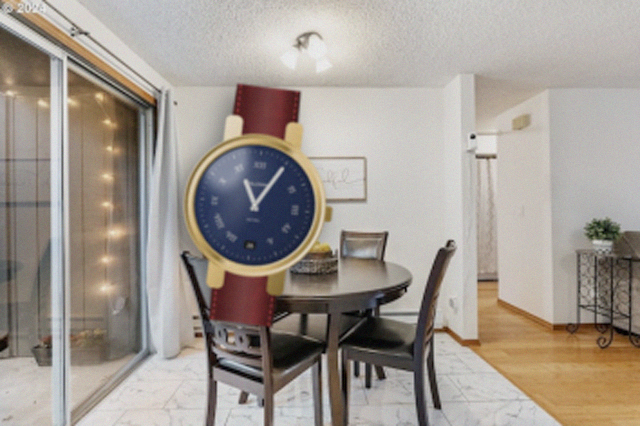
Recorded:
11,05
